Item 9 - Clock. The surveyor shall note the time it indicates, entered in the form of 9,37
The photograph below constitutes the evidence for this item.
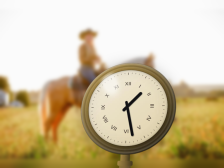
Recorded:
1,28
